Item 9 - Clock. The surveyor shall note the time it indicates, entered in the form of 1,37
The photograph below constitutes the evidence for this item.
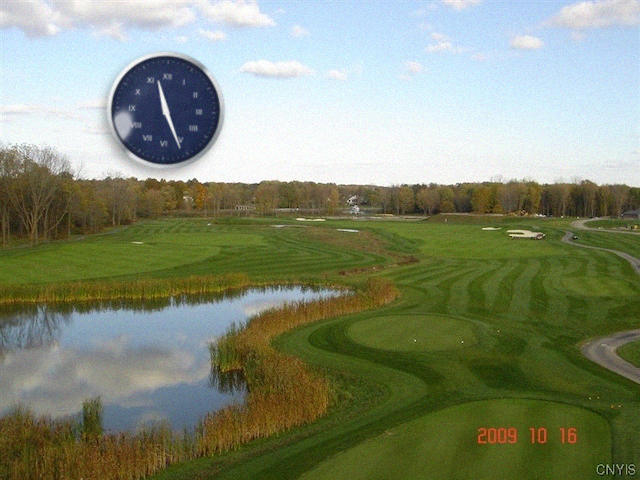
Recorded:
11,26
